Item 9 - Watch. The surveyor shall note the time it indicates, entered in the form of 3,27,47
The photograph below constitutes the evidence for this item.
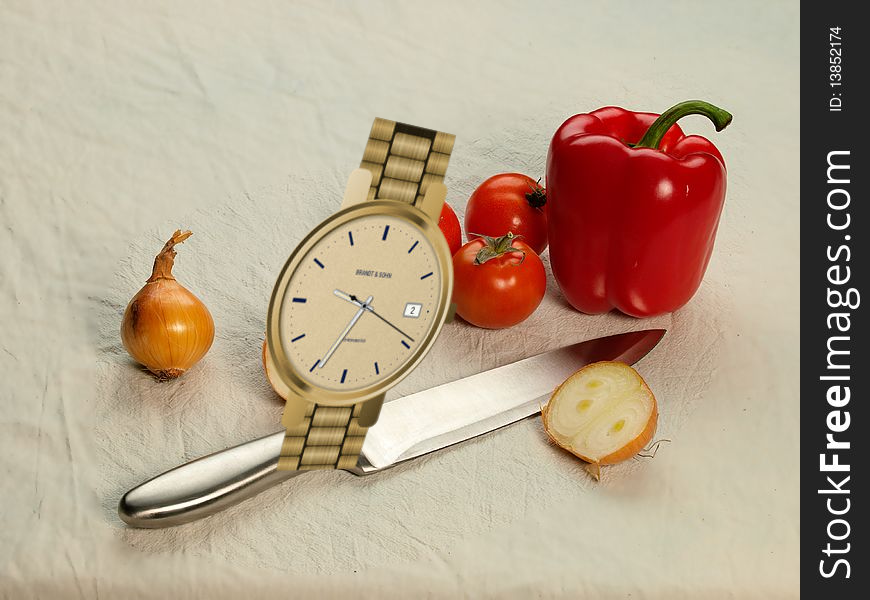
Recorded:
9,34,19
